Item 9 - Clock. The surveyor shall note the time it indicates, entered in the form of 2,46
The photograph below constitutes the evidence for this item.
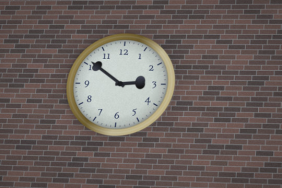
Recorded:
2,51
